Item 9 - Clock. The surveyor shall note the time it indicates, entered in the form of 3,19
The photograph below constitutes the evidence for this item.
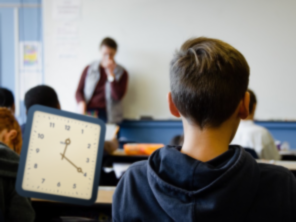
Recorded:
12,20
